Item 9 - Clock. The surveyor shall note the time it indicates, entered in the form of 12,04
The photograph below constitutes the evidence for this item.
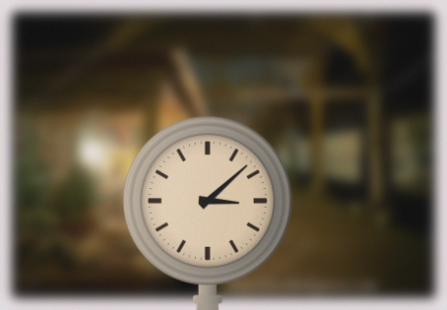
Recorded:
3,08
